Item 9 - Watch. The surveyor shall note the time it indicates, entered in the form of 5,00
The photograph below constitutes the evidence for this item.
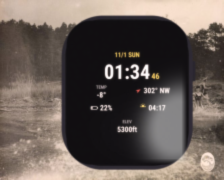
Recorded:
1,34
